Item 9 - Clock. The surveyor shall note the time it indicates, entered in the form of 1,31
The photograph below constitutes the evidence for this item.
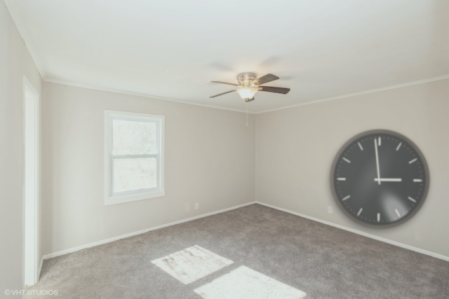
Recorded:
2,59
